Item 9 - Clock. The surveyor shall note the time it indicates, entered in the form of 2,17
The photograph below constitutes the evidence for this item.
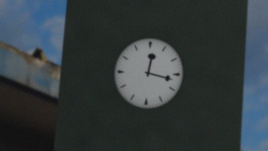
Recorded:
12,17
